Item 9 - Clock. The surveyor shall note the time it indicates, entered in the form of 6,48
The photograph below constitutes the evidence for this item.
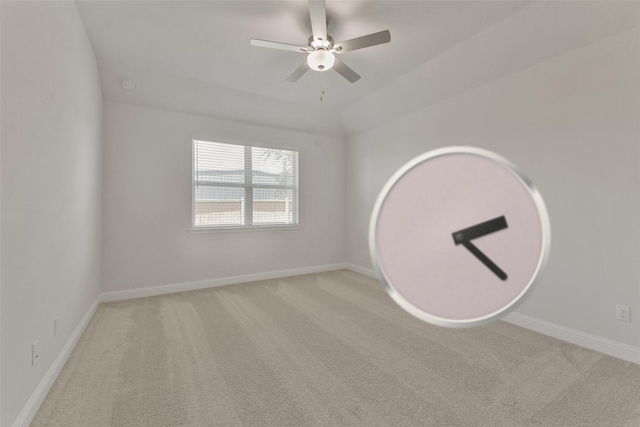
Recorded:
2,22
